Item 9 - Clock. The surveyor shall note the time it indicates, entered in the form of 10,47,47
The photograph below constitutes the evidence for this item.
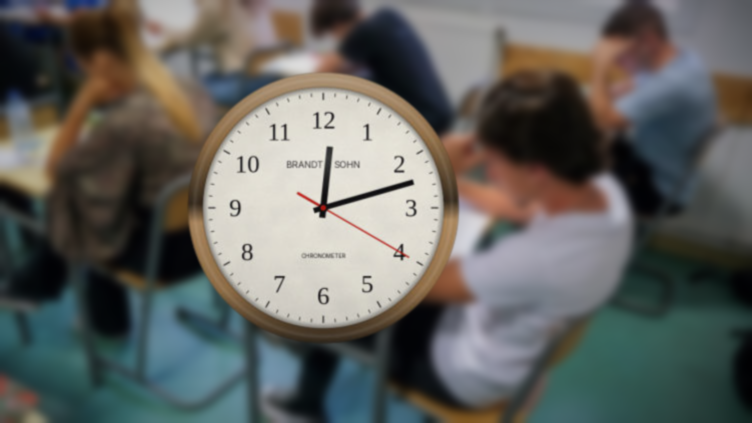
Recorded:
12,12,20
